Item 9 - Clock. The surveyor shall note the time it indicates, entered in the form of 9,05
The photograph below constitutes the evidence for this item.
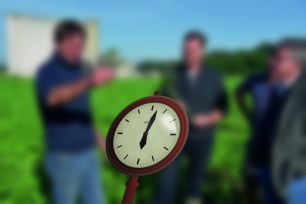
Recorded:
6,02
